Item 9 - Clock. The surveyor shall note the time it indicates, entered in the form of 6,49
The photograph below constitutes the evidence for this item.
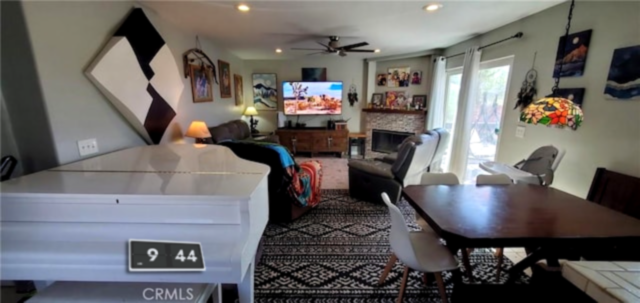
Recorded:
9,44
